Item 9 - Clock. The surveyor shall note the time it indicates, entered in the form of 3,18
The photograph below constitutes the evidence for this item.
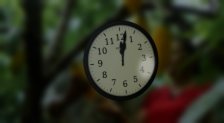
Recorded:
12,02
